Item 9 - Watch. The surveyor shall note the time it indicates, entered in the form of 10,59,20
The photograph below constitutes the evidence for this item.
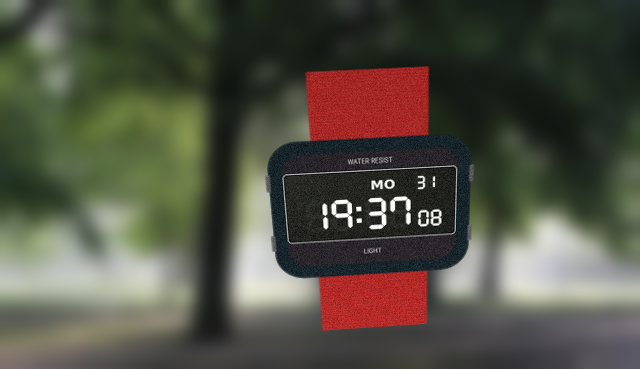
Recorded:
19,37,08
